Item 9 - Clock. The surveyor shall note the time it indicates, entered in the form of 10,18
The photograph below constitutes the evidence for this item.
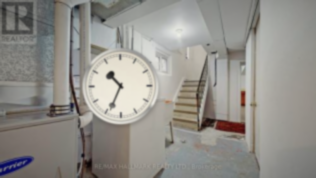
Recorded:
10,34
